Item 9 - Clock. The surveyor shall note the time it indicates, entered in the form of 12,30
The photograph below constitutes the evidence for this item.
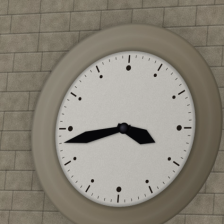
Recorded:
3,43
